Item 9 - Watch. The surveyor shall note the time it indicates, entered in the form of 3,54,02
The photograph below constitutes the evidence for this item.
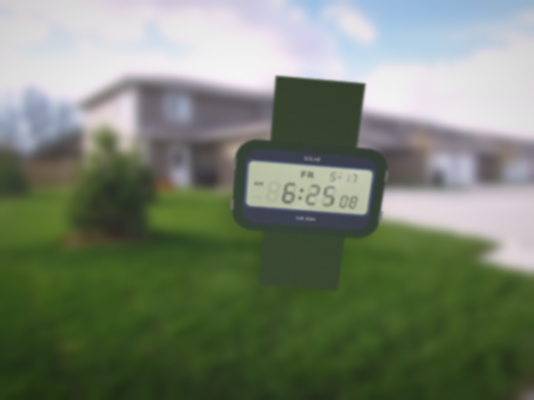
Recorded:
6,25,08
